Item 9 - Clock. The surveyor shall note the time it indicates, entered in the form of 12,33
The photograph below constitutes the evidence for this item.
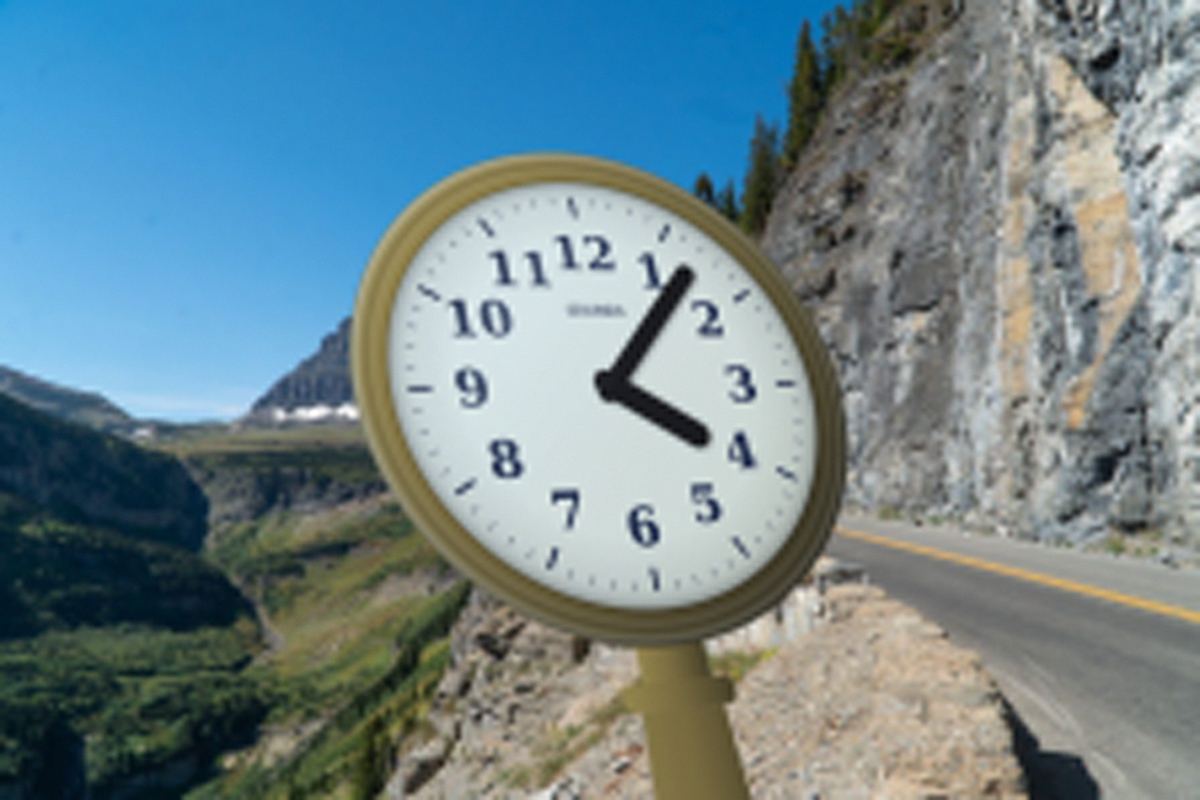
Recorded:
4,07
